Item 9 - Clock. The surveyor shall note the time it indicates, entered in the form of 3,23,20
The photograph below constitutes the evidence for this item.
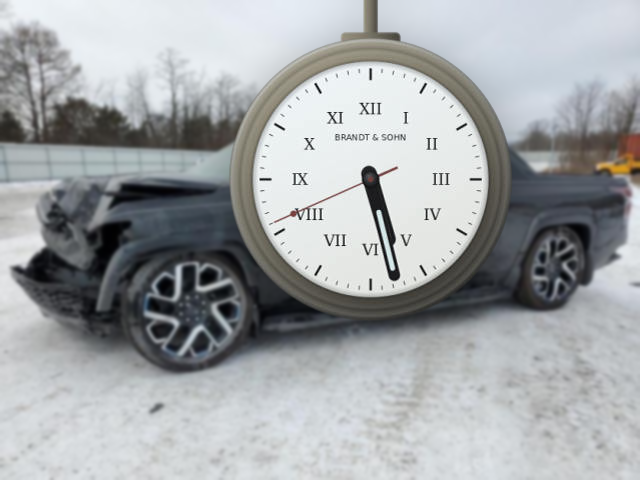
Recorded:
5,27,41
